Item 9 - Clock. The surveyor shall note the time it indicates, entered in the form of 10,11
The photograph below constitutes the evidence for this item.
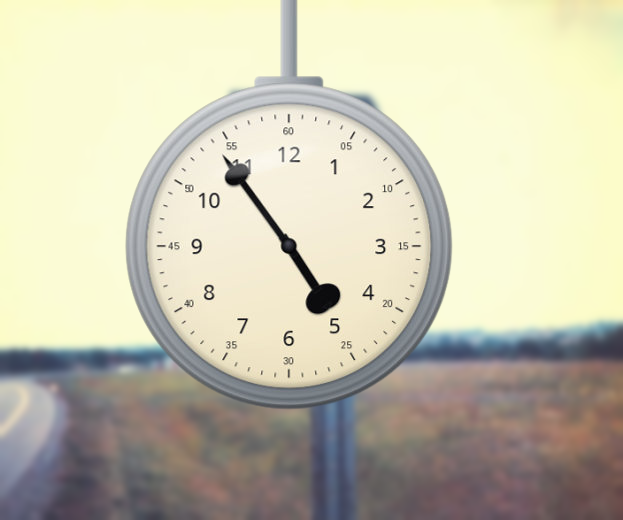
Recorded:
4,54
